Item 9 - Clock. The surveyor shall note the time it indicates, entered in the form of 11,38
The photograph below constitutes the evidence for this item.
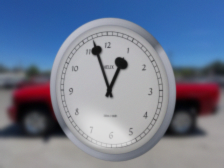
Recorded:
12,57
